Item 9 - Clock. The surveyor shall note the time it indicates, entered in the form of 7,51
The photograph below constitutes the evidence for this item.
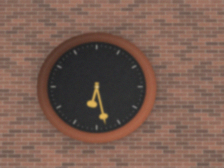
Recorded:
6,28
